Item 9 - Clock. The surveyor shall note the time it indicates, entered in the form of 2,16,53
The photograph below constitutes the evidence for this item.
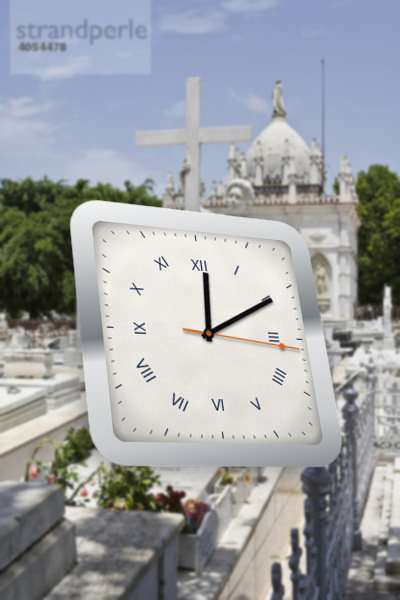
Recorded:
12,10,16
